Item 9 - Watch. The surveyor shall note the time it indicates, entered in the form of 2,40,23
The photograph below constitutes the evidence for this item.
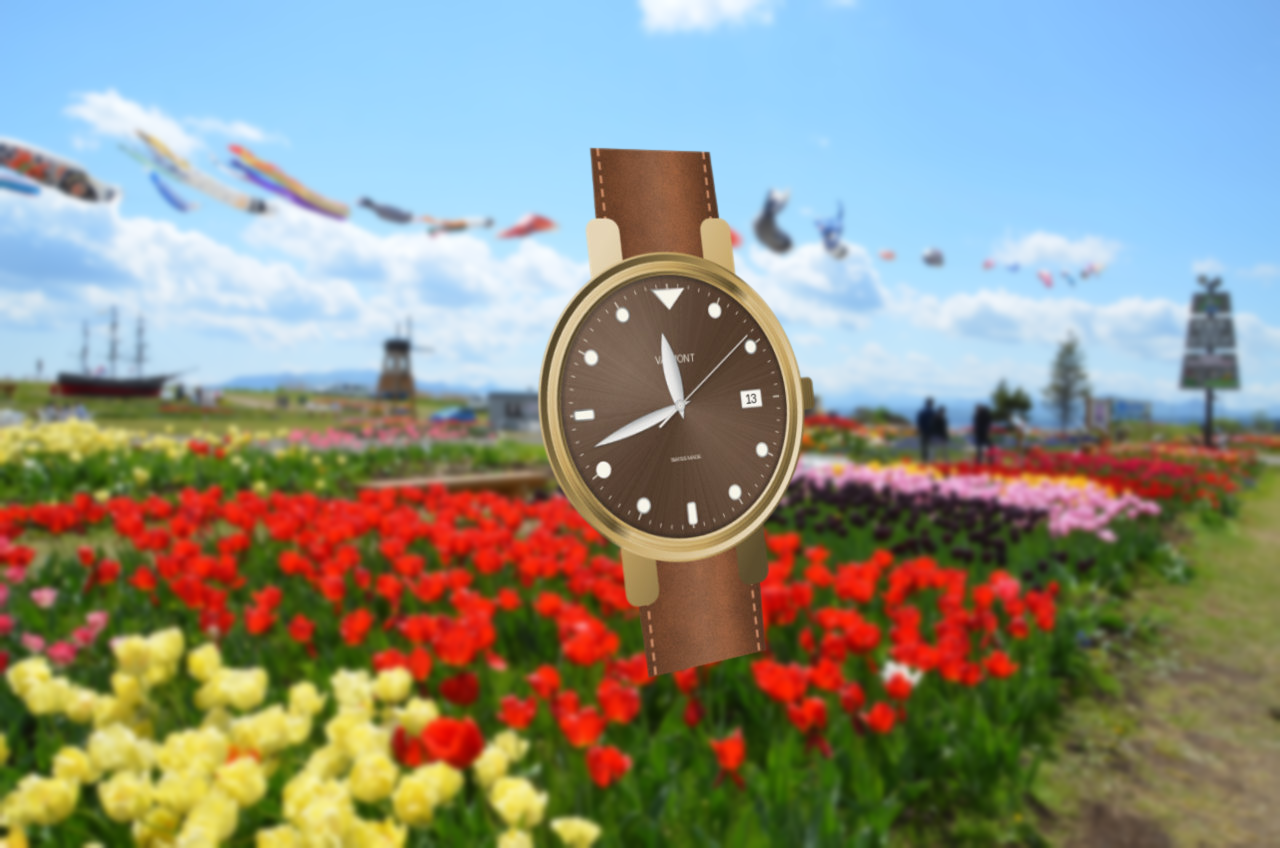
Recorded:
11,42,09
